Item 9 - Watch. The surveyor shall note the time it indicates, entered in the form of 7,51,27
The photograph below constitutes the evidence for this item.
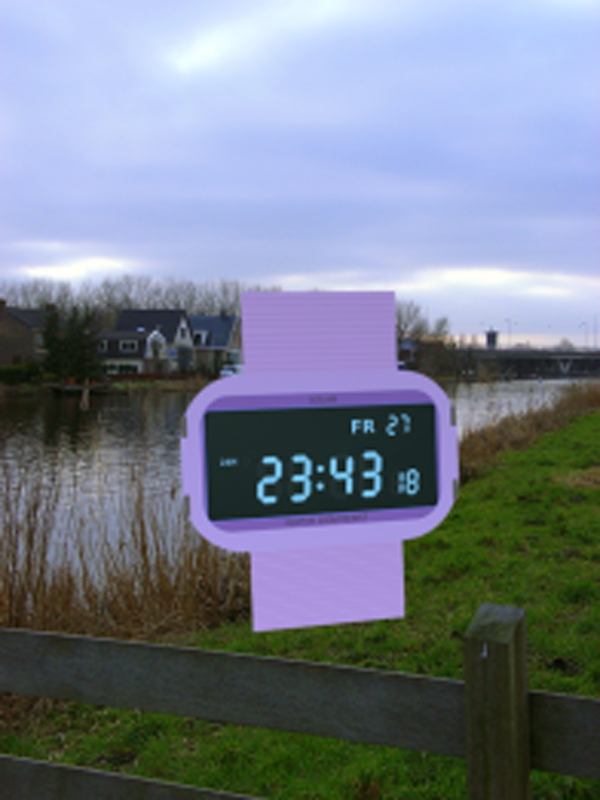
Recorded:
23,43,18
